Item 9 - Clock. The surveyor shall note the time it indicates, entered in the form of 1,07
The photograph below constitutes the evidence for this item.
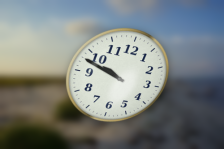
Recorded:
9,48
